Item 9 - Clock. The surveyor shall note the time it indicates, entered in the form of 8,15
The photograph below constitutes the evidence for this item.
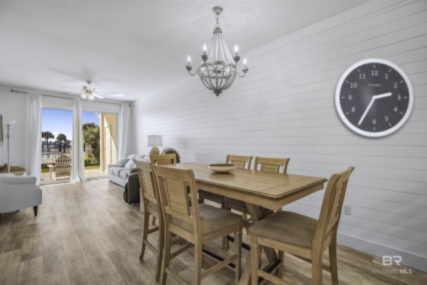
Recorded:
2,35
